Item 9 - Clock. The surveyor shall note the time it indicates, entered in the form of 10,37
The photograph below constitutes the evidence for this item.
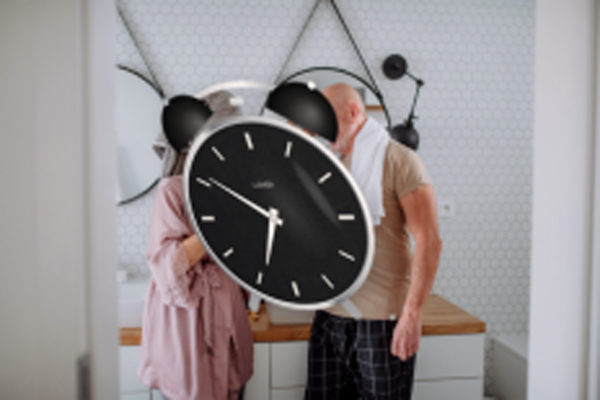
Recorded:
6,51
